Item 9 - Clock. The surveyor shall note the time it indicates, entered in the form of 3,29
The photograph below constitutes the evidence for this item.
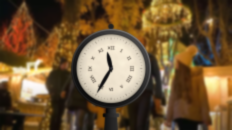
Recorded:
11,35
